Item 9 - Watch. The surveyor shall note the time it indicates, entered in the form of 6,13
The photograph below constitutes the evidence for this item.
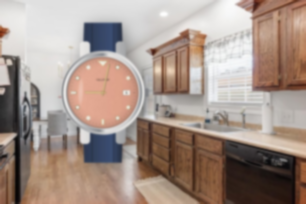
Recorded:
9,02
